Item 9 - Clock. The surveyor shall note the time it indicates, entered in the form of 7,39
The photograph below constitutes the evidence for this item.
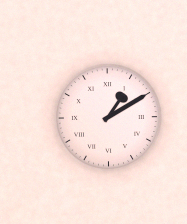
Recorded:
1,10
